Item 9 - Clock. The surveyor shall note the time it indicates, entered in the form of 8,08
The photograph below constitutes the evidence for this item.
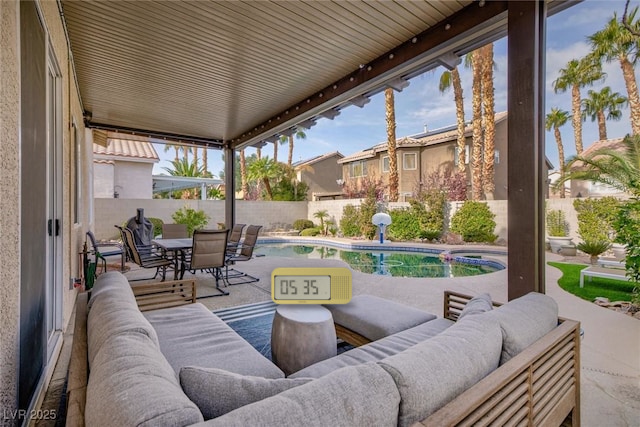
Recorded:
5,35
